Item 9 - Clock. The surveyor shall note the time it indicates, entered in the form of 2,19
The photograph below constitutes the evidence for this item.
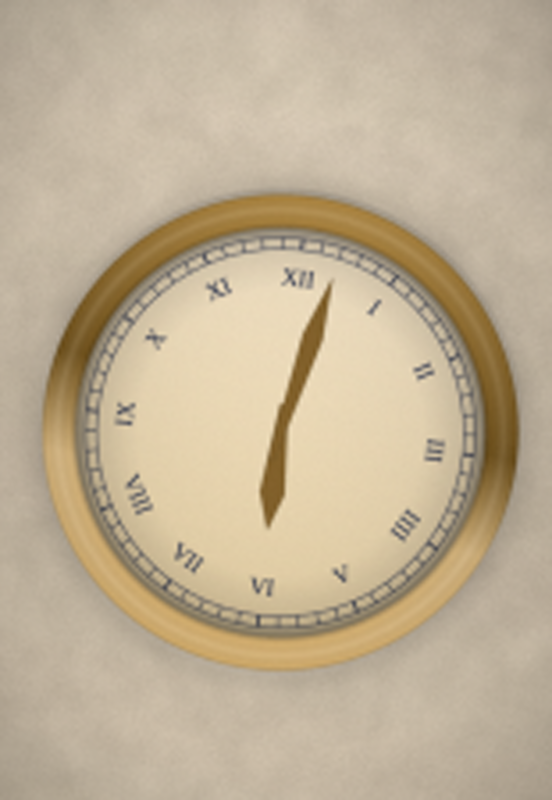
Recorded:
6,02
